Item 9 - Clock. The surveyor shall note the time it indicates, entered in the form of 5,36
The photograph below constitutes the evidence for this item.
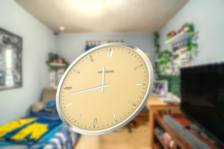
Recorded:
11,43
